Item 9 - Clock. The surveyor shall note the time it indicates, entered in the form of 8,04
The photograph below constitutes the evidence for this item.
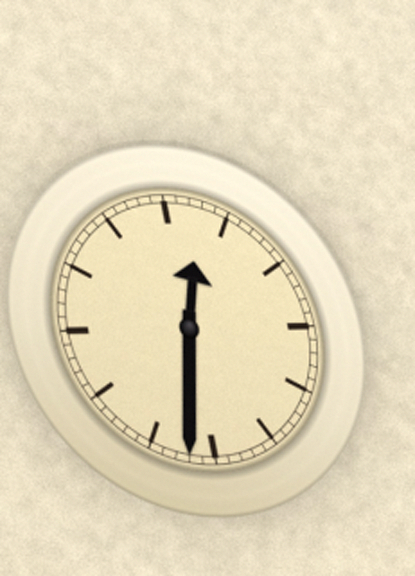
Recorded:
12,32
